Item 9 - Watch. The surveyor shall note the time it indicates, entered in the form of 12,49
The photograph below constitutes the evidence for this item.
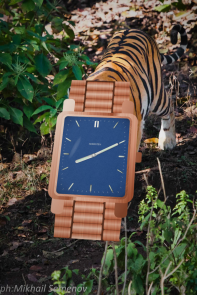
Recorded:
8,10
